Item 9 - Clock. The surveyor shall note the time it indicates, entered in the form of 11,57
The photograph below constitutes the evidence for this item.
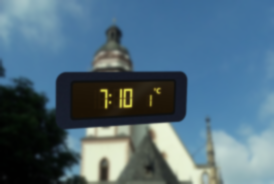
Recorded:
7,10
